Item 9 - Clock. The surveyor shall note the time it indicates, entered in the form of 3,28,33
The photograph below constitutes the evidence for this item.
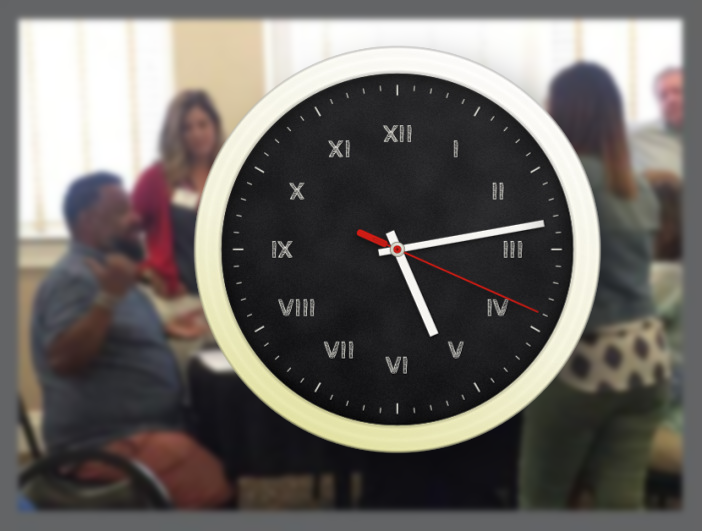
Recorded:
5,13,19
